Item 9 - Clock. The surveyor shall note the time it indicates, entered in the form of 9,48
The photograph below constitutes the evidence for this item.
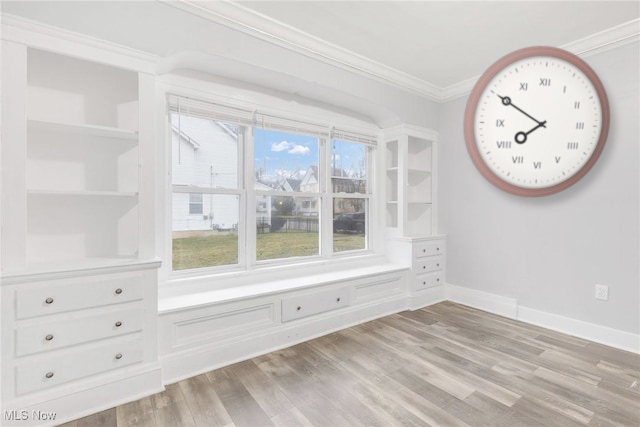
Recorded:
7,50
